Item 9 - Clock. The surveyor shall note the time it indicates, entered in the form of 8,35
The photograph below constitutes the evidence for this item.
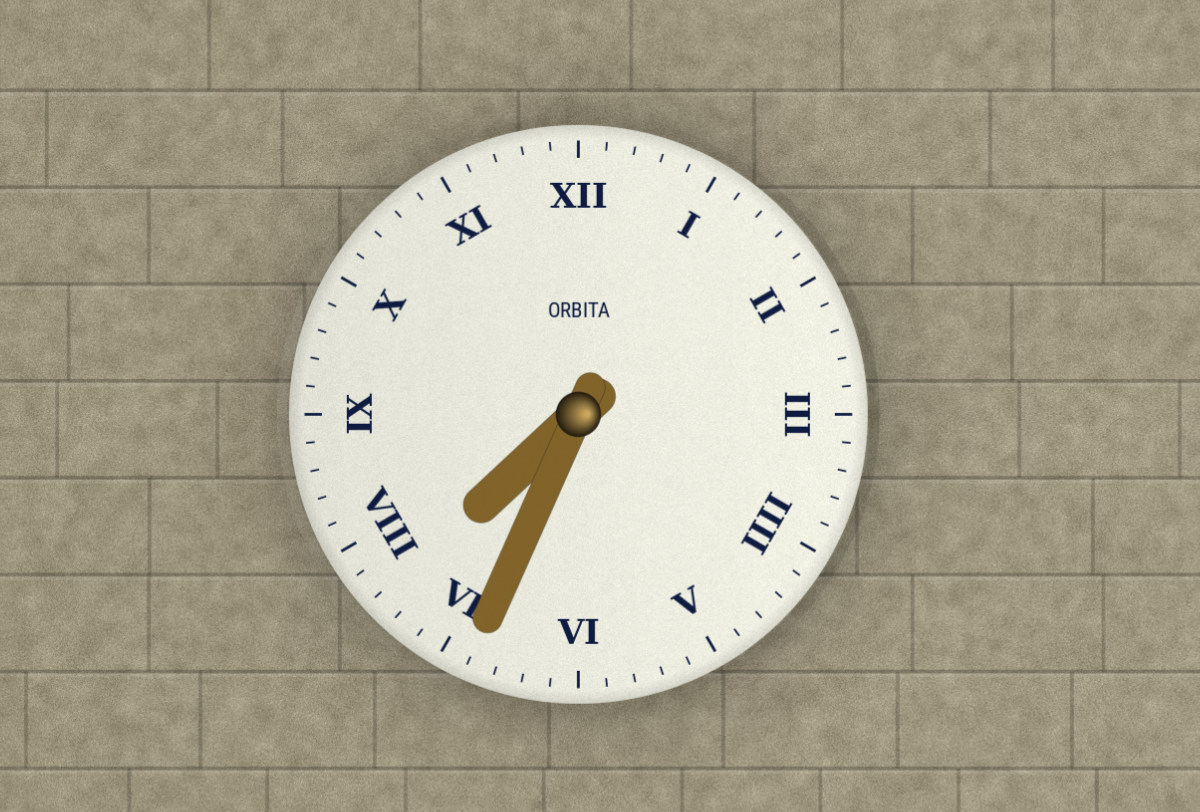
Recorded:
7,34
